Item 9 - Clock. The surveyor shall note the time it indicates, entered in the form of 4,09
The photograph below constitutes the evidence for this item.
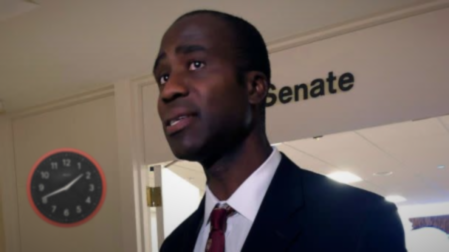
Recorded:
1,41
